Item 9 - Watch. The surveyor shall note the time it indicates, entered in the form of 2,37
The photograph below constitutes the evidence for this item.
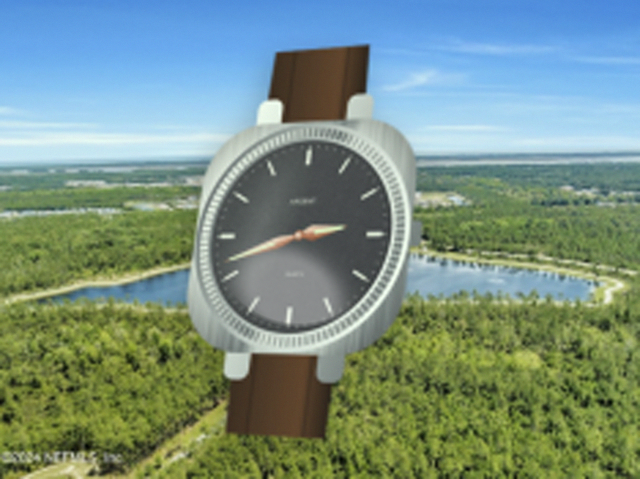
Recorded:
2,42
